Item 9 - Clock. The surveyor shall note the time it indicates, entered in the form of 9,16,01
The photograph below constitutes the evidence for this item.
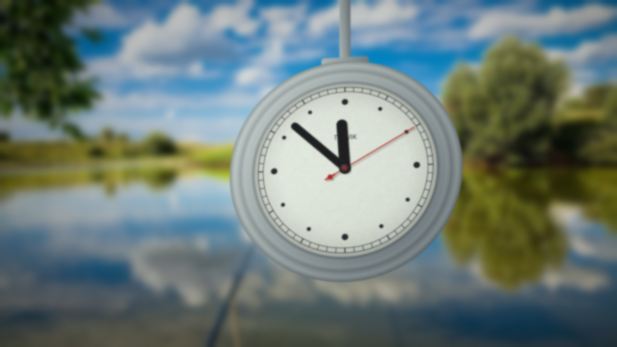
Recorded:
11,52,10
